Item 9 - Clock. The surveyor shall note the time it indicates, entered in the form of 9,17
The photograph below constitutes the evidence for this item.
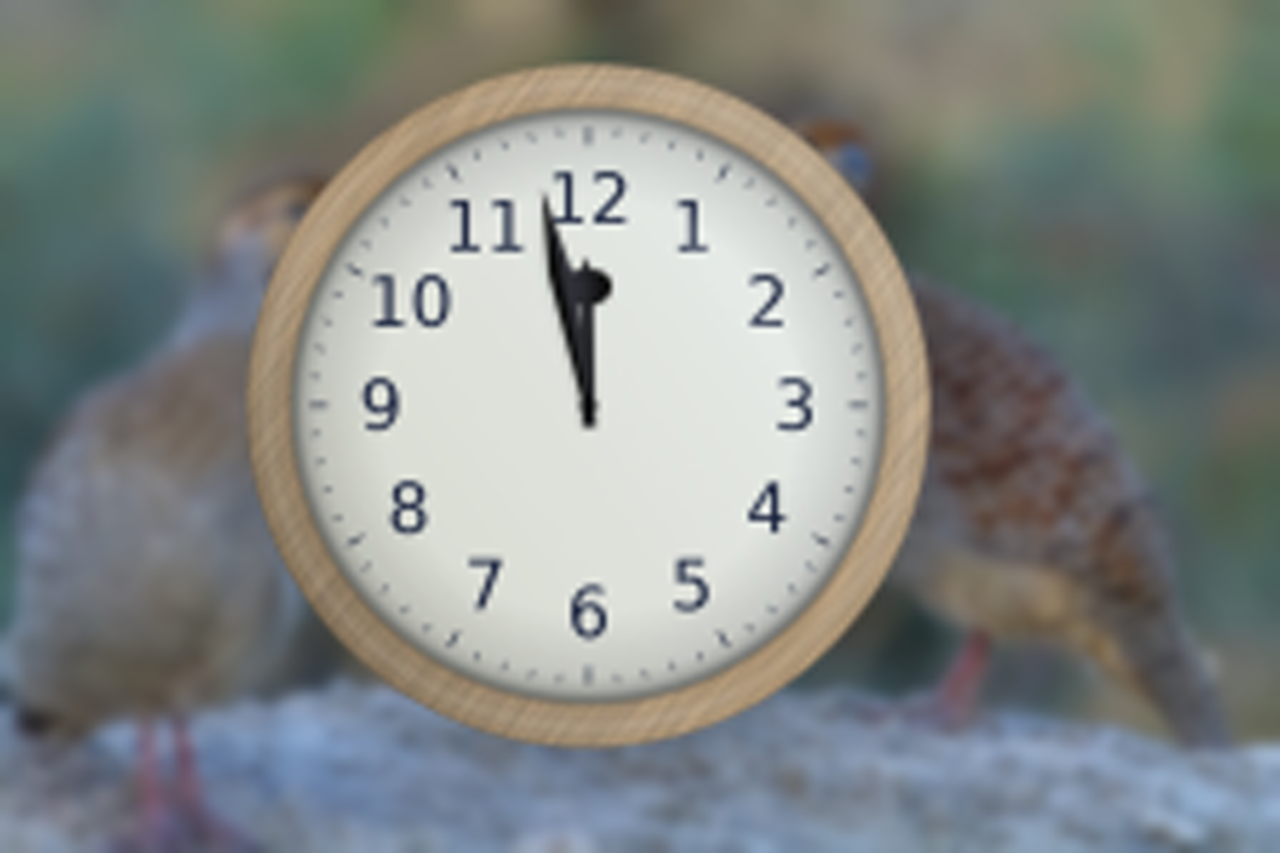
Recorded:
11,58
